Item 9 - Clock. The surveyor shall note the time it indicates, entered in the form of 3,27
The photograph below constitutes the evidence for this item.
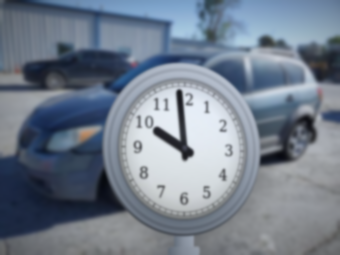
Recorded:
9,59
